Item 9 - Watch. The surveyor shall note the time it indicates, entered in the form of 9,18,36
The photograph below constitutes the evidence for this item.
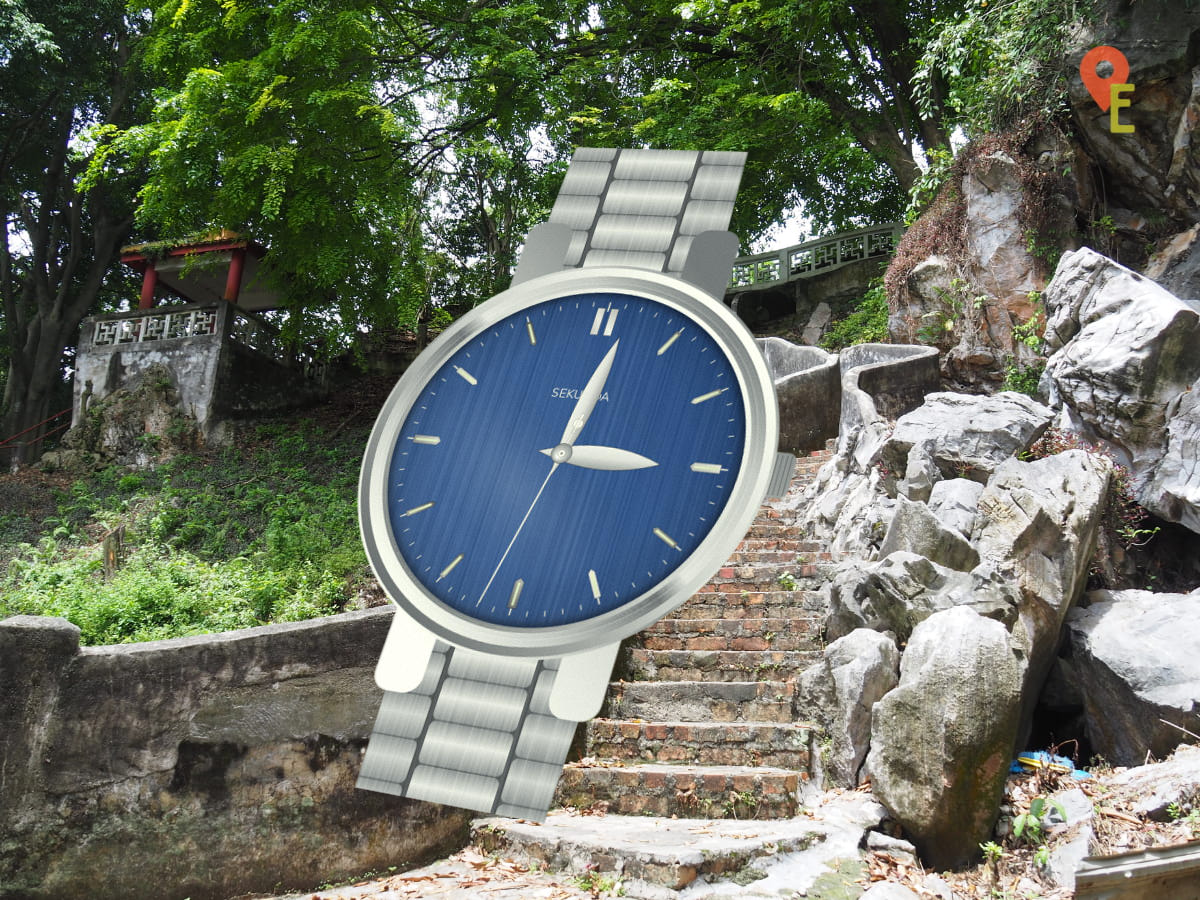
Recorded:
3,01,32
